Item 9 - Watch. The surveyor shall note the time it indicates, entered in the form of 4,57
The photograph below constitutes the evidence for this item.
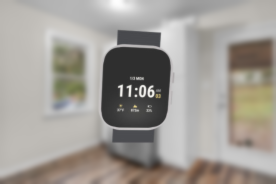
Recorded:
11,06
